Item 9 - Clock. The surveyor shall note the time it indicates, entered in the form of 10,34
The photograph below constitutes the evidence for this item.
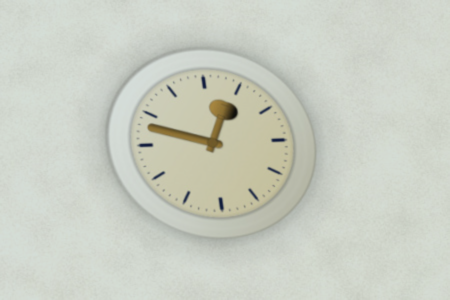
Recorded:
12,48
